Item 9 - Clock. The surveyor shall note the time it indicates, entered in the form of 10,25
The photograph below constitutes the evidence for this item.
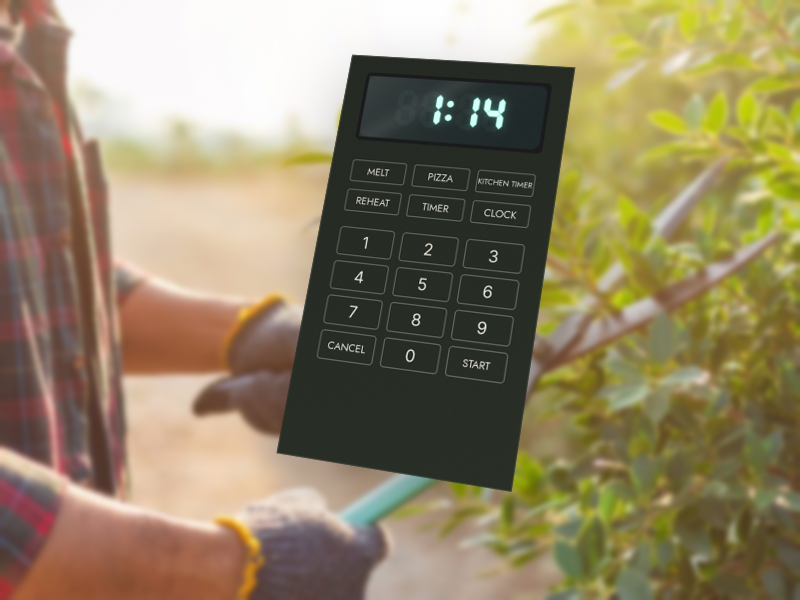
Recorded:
1,14
